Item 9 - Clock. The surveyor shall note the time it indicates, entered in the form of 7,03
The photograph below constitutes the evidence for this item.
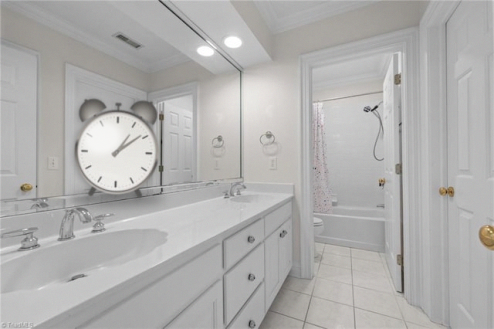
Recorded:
1,09
